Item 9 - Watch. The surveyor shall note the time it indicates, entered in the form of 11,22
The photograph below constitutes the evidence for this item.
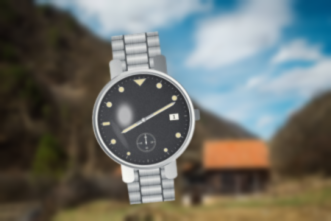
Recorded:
8,11
